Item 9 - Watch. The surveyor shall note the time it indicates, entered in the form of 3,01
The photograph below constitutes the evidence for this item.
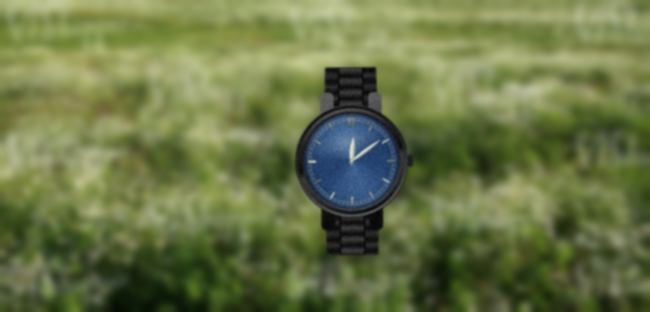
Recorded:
12,09
